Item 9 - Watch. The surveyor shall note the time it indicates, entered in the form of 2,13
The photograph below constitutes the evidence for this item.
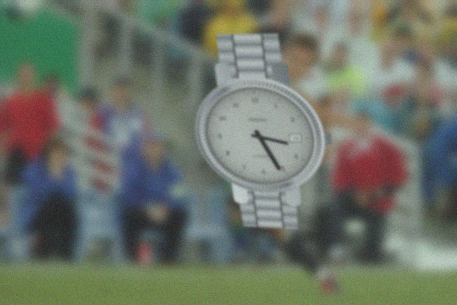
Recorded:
3,26
